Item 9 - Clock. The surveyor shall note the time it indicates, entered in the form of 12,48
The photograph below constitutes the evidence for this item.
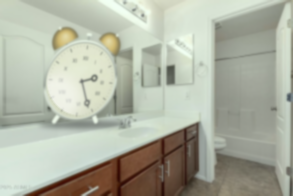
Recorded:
2,26
